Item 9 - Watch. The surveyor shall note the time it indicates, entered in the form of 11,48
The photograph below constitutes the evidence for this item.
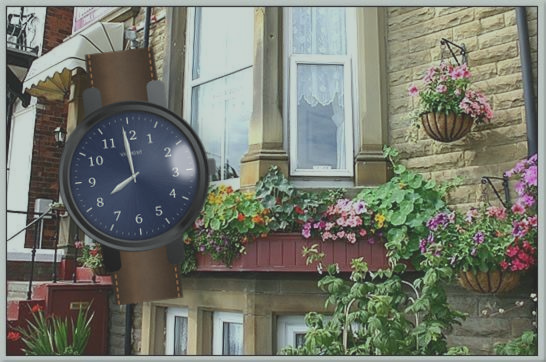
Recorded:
7,59
